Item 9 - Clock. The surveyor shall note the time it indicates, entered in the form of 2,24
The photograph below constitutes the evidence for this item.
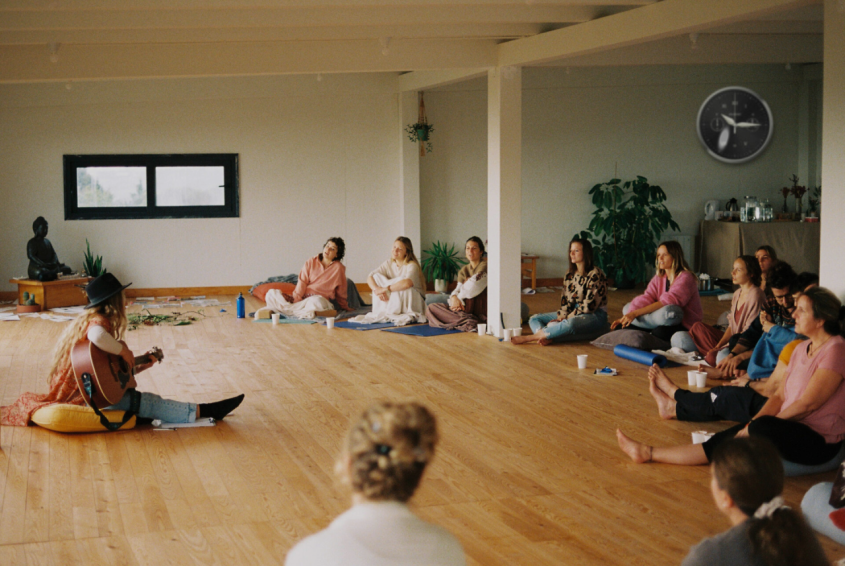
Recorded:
10,15
